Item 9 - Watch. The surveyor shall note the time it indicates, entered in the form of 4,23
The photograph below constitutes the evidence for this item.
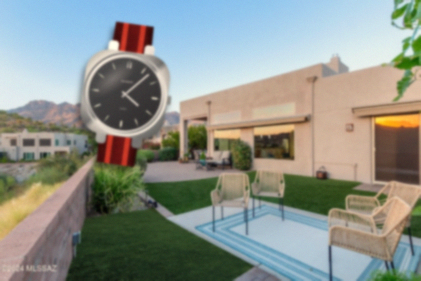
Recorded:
4,07
